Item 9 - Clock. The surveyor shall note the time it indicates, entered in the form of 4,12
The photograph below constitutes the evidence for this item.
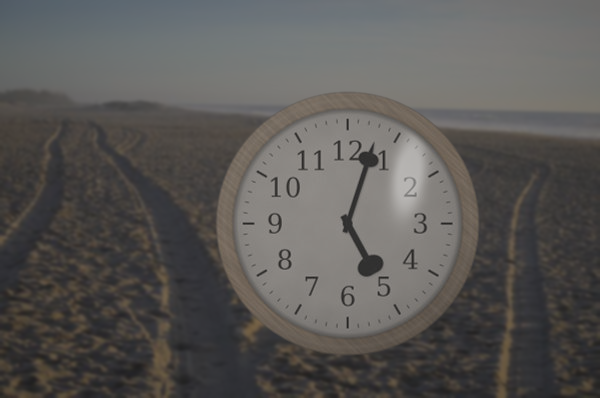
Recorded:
5,03
